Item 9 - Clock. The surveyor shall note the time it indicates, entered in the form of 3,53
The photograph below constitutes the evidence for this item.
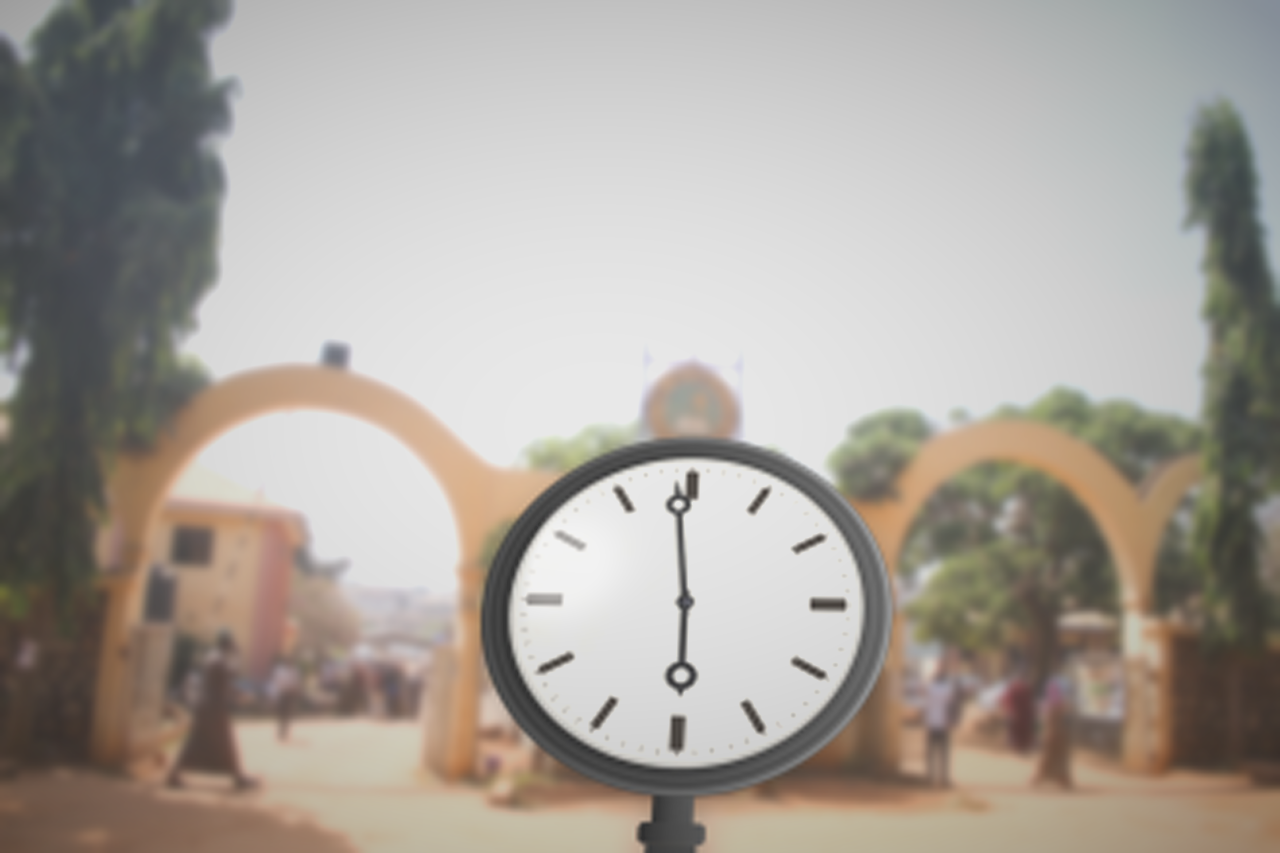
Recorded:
5,59
